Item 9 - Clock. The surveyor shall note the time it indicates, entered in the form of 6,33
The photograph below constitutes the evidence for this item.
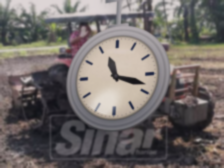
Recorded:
11,18
